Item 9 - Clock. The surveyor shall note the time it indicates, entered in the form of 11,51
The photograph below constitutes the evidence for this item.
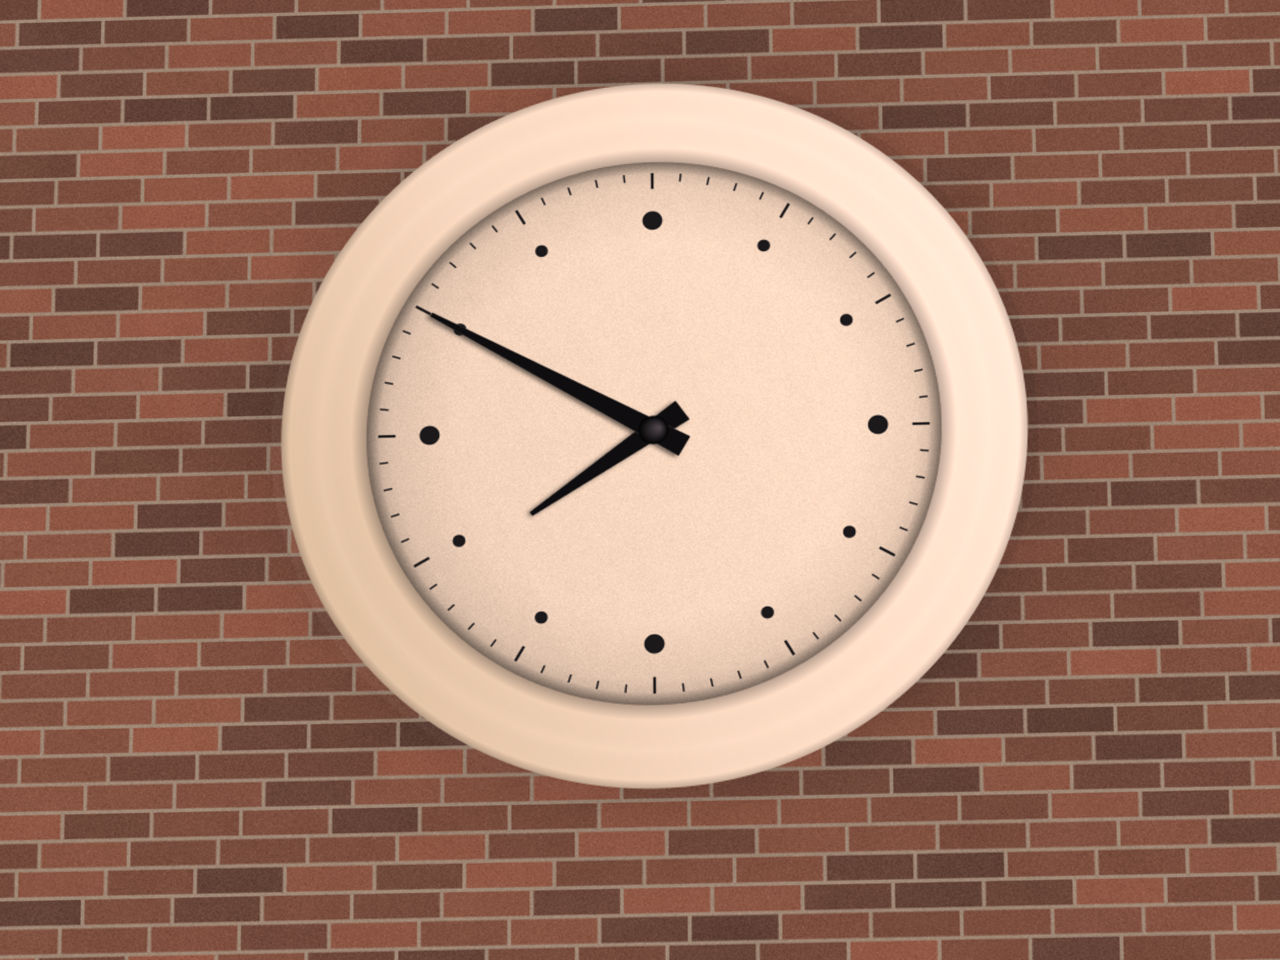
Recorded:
7,50
